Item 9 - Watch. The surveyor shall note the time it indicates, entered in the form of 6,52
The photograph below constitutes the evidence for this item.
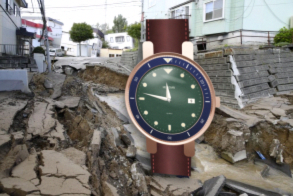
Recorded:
11,47
